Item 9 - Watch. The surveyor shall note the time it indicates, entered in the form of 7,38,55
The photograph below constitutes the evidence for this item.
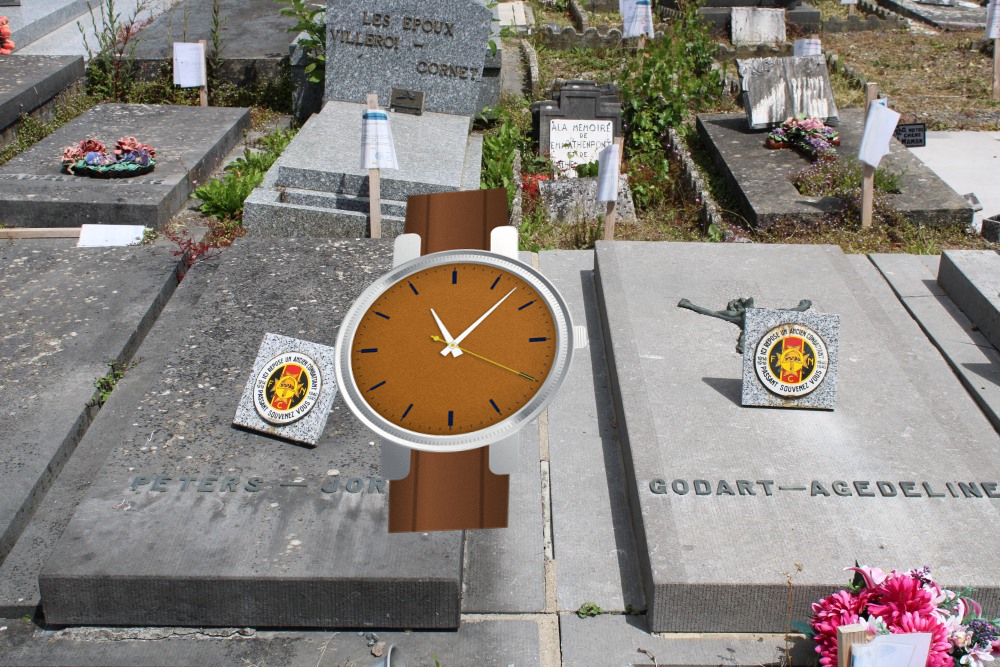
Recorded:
11,07,20
